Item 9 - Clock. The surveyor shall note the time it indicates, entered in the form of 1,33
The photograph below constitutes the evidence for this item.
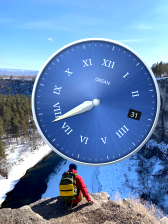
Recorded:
7,38
